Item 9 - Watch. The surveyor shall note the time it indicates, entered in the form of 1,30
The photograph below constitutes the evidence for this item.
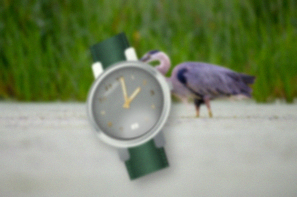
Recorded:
2,01
